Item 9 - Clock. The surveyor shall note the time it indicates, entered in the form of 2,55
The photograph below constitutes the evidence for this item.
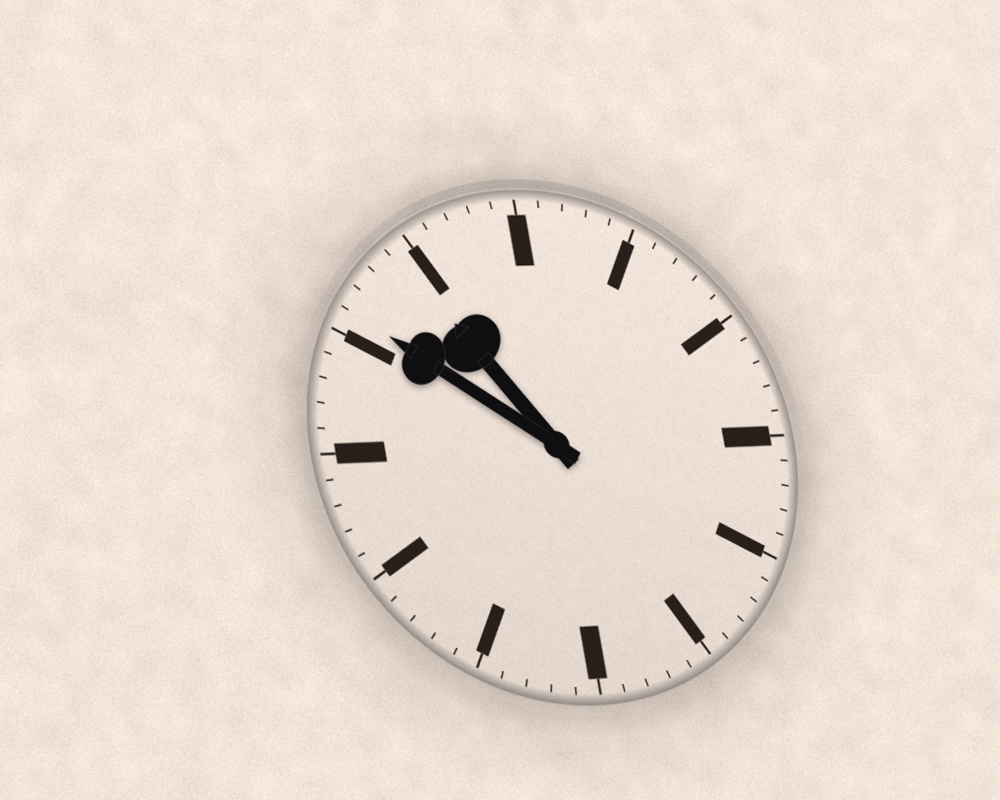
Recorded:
10,51
